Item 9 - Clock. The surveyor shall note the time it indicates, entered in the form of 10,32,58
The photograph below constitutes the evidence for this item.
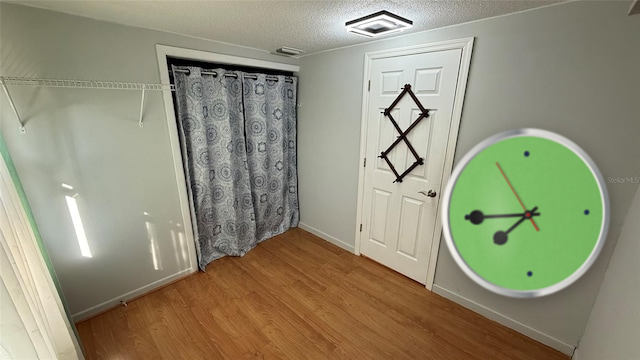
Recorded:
7,44,55
